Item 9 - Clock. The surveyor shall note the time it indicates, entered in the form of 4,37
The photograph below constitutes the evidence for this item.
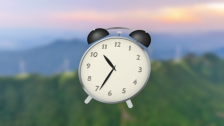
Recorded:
10,34
